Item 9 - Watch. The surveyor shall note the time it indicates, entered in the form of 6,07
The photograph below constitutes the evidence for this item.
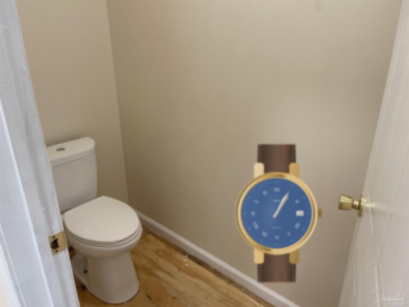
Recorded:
1,05
